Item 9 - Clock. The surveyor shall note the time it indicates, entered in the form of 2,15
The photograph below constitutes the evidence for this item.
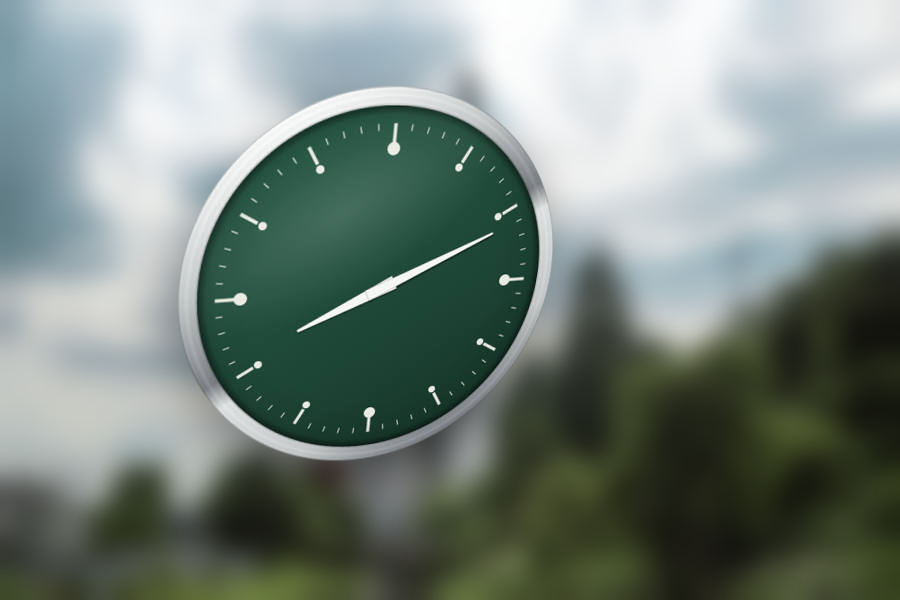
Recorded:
8,11
